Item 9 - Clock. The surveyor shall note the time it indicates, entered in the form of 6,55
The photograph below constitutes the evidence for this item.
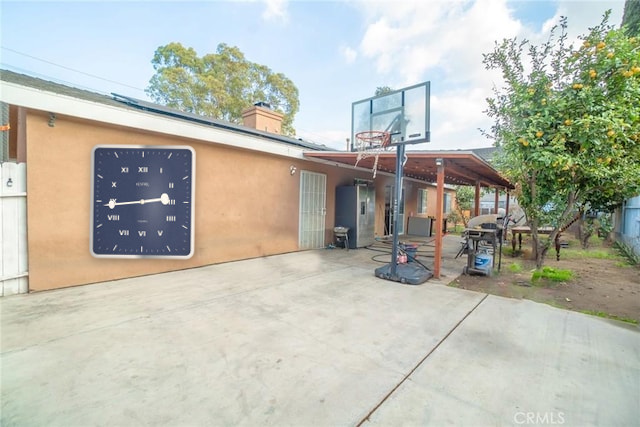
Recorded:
2,44
